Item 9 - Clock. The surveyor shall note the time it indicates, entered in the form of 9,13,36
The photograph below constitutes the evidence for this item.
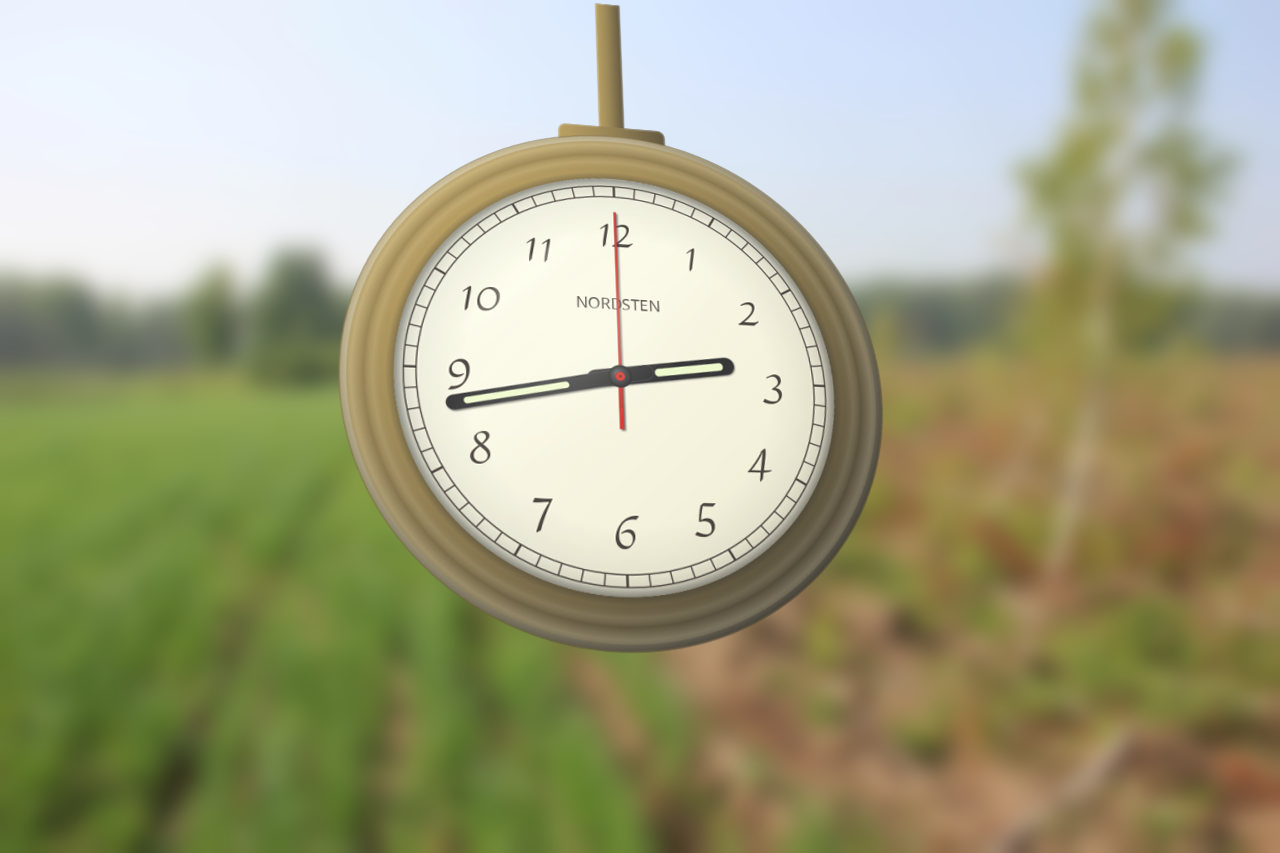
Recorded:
2,43,00
